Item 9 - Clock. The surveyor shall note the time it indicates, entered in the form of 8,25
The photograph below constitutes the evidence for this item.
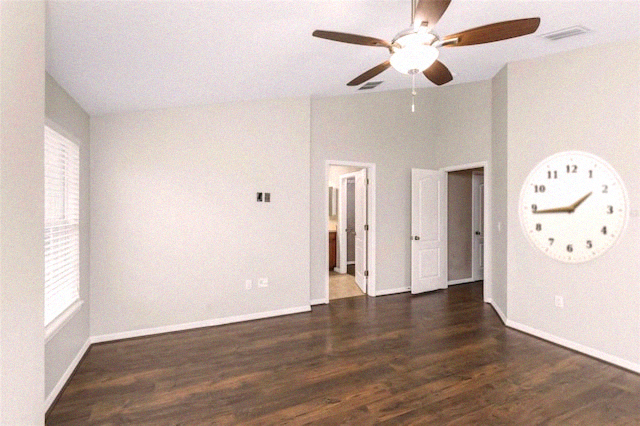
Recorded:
1,44
